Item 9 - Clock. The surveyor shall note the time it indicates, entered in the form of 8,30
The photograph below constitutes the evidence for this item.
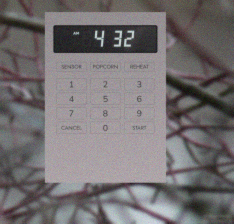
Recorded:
4,32
